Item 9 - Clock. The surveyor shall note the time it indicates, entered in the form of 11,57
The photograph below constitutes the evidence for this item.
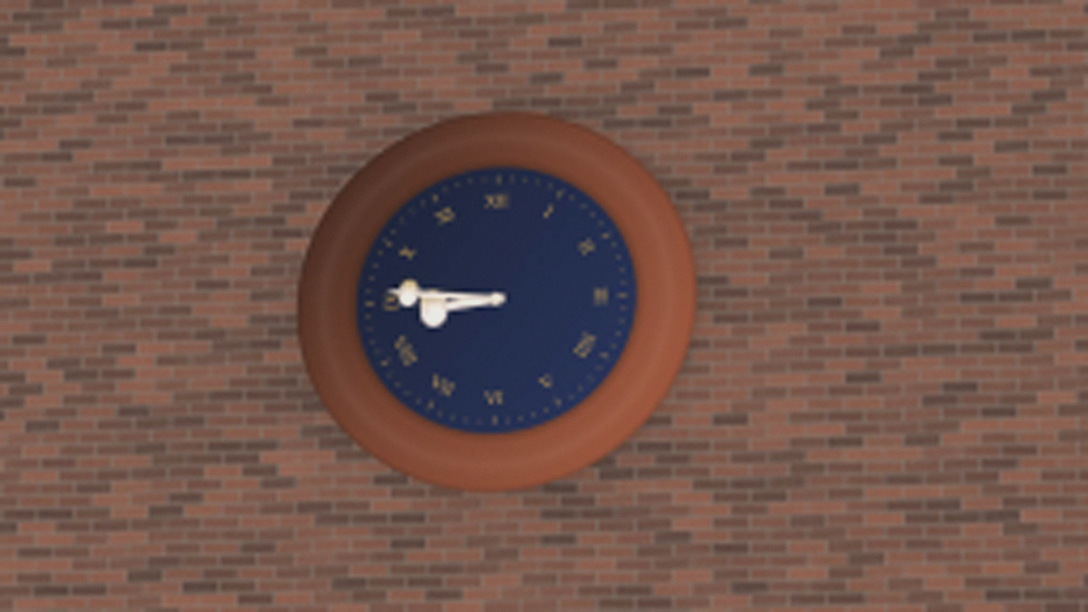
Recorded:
8,46
